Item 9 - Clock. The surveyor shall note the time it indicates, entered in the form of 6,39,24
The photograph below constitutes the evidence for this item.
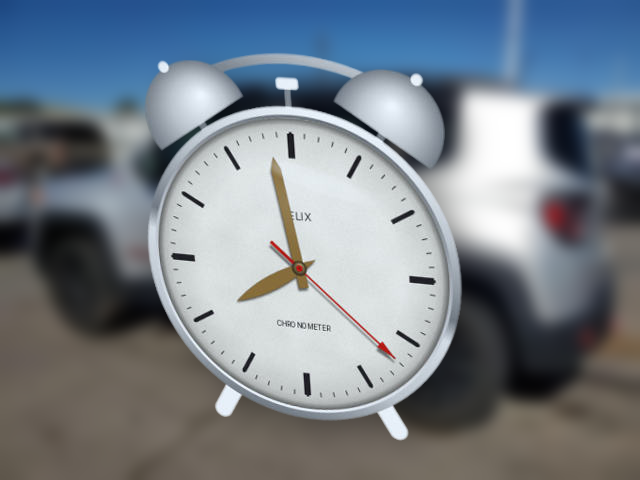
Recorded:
7,58,22
